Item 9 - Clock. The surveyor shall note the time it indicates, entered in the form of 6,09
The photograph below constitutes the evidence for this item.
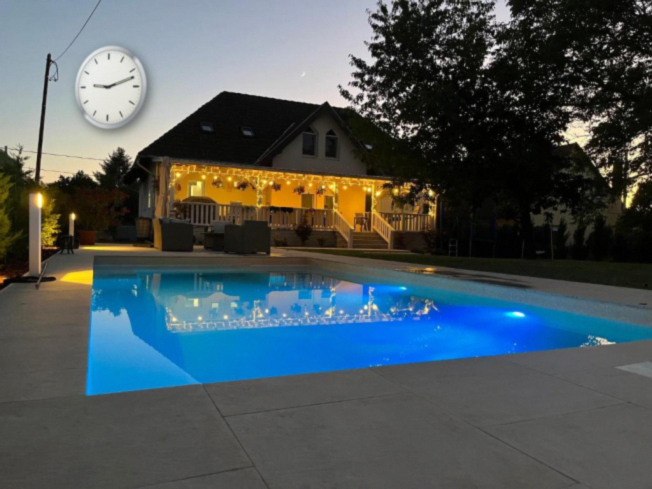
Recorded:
9,12
